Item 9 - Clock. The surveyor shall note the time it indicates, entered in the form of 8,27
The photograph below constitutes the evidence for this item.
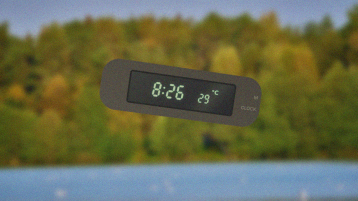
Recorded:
8,26
